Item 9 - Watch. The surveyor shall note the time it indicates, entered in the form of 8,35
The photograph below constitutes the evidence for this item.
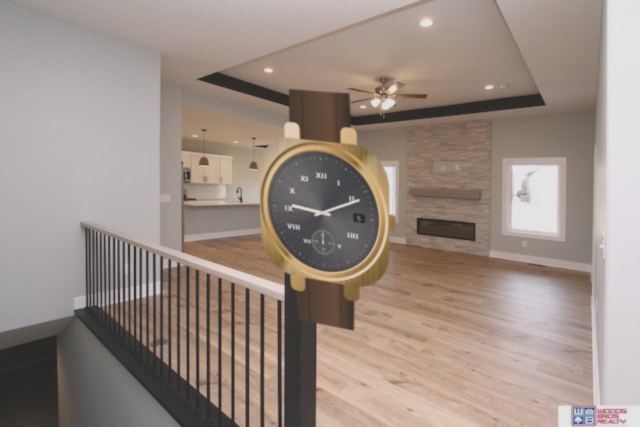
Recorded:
9,11
